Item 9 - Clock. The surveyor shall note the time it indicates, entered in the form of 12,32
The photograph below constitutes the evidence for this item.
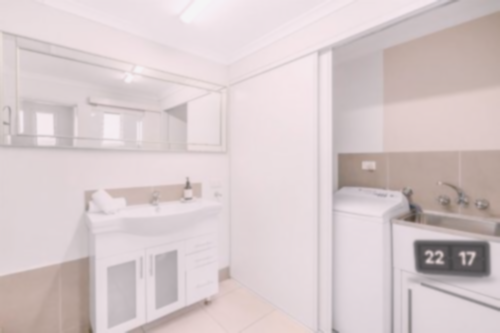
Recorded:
22,17
